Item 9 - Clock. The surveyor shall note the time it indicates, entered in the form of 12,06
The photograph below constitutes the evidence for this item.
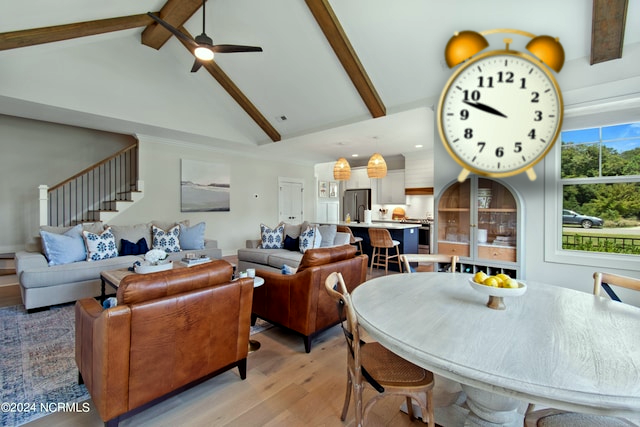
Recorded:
9,48
